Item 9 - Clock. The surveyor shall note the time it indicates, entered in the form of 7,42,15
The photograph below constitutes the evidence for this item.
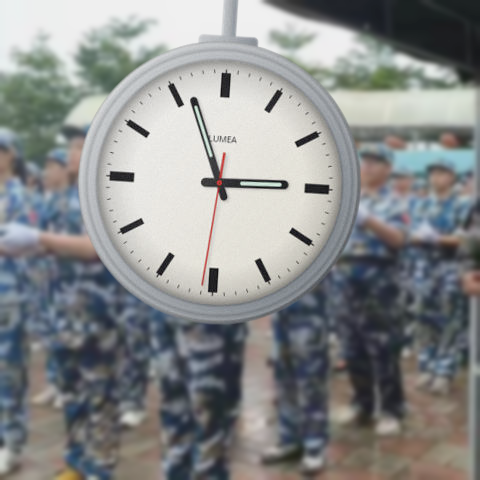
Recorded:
2,56,31
